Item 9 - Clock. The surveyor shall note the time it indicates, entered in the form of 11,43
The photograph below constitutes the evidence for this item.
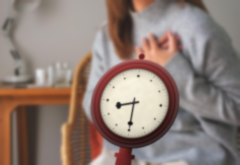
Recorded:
8,30
